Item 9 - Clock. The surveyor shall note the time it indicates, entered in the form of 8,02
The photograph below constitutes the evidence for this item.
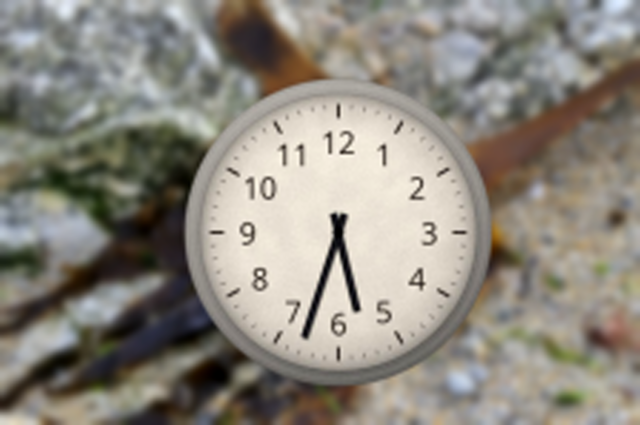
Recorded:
5,33
